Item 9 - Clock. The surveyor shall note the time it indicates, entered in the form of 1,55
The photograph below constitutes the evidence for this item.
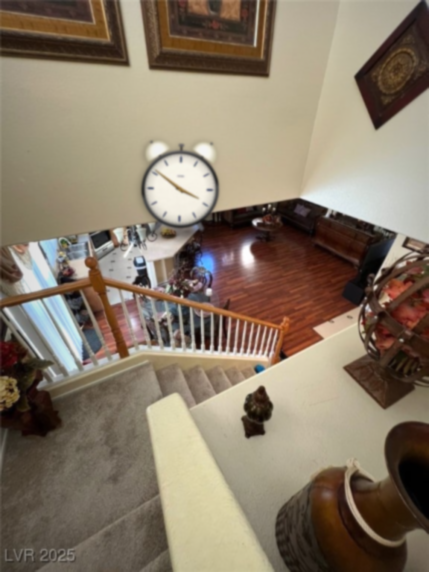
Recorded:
3,51
